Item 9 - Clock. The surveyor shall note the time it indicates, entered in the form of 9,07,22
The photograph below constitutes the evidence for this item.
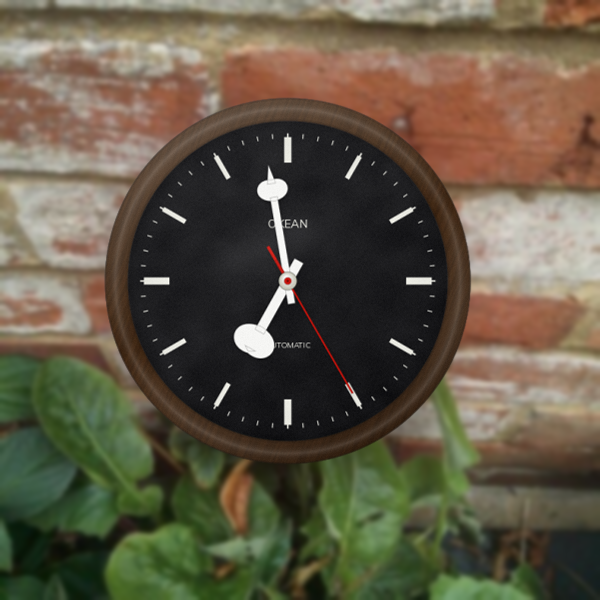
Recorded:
6,58,25
